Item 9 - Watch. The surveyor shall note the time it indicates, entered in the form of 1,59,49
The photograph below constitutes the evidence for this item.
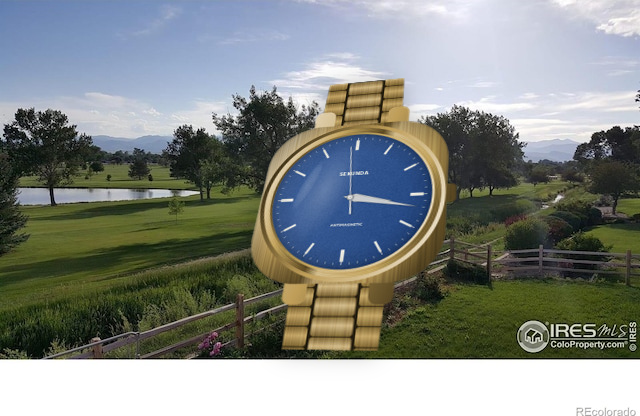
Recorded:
3,16,59
